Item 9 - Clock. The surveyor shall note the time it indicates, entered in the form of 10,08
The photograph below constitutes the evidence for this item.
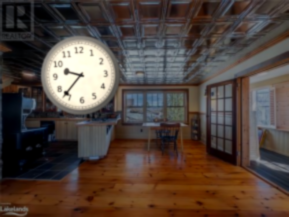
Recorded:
9,37
